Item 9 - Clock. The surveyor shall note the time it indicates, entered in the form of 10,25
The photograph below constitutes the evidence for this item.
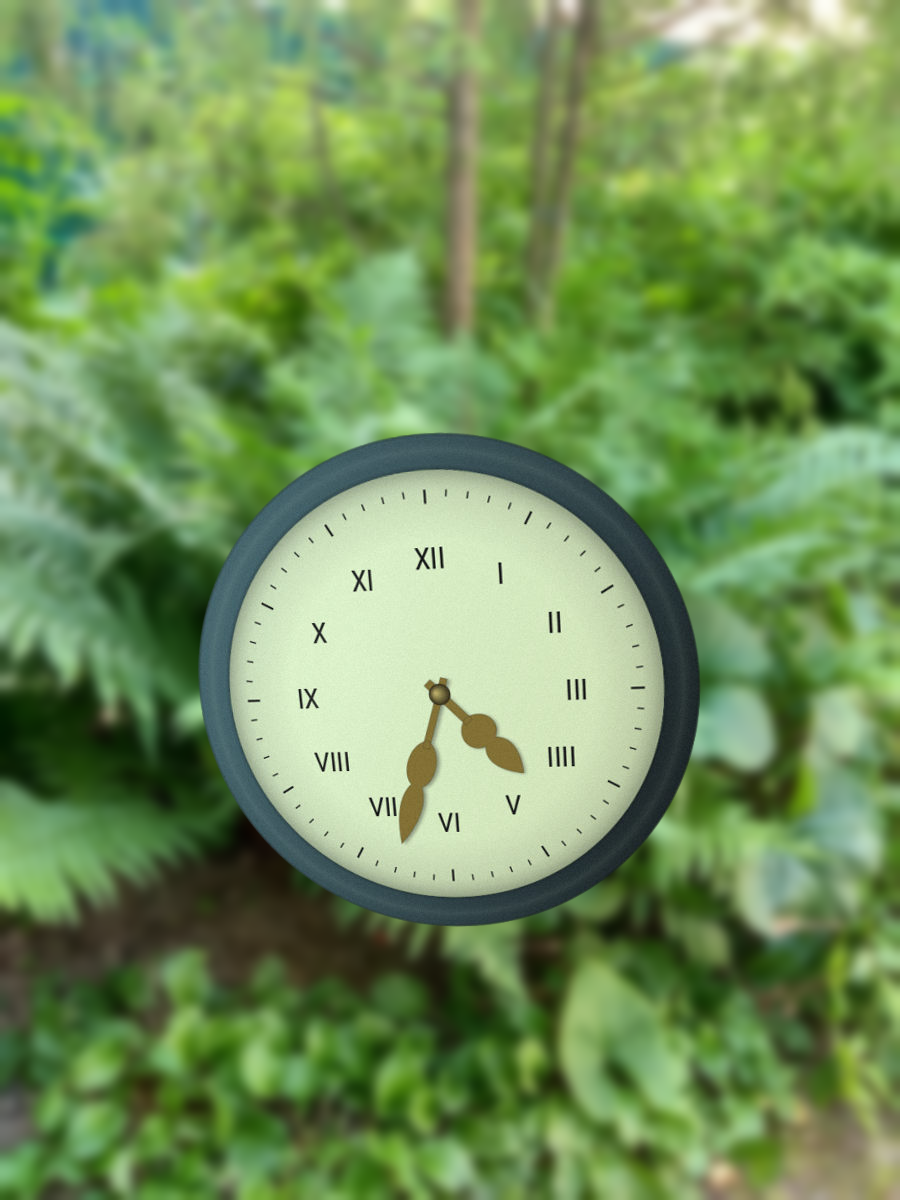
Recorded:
4,33
